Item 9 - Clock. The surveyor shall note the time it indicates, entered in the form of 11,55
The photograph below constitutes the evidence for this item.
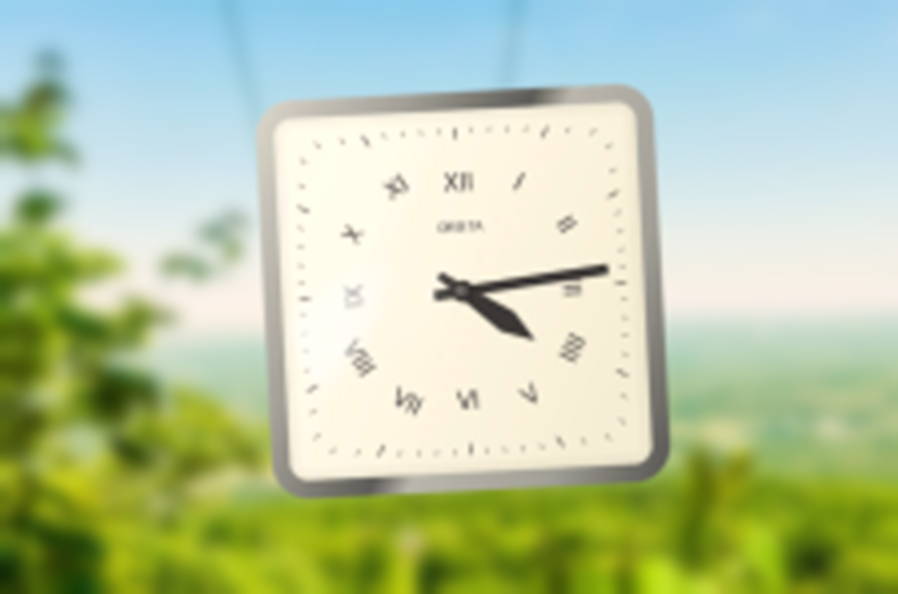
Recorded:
4,14
